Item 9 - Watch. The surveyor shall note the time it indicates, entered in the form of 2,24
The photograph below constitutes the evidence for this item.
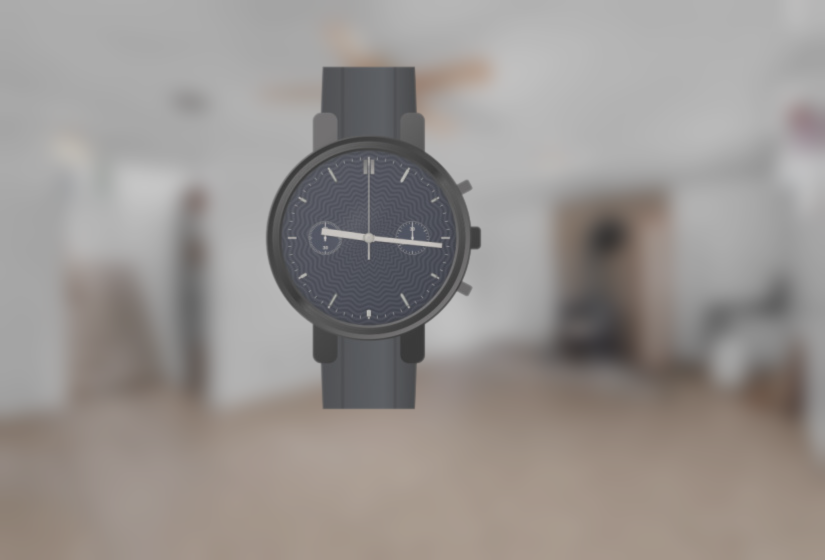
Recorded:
9,16
